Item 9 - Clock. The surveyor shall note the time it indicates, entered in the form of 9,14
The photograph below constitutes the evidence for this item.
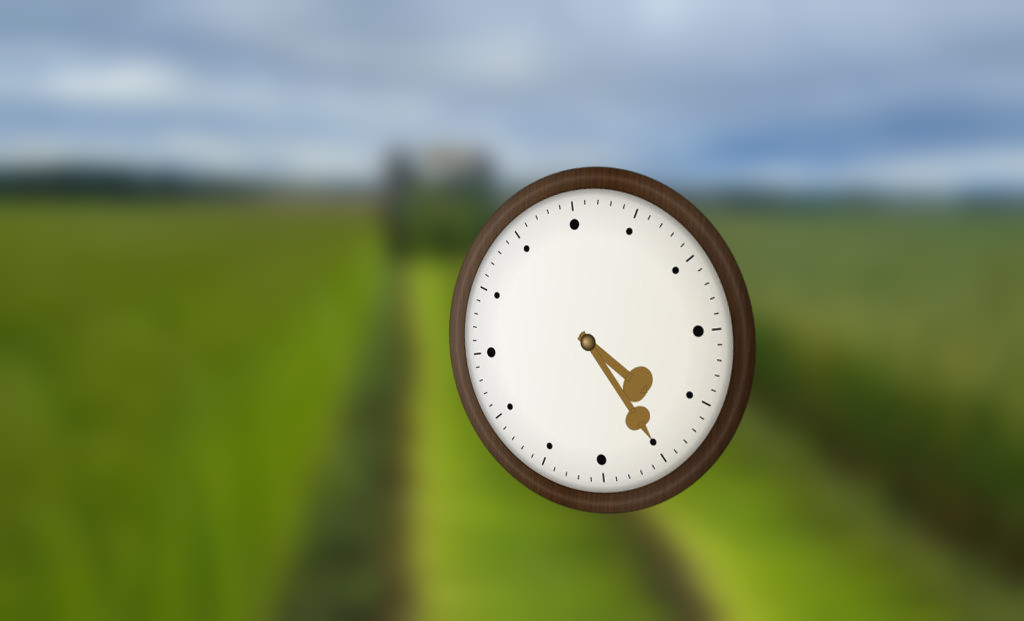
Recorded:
4,25
